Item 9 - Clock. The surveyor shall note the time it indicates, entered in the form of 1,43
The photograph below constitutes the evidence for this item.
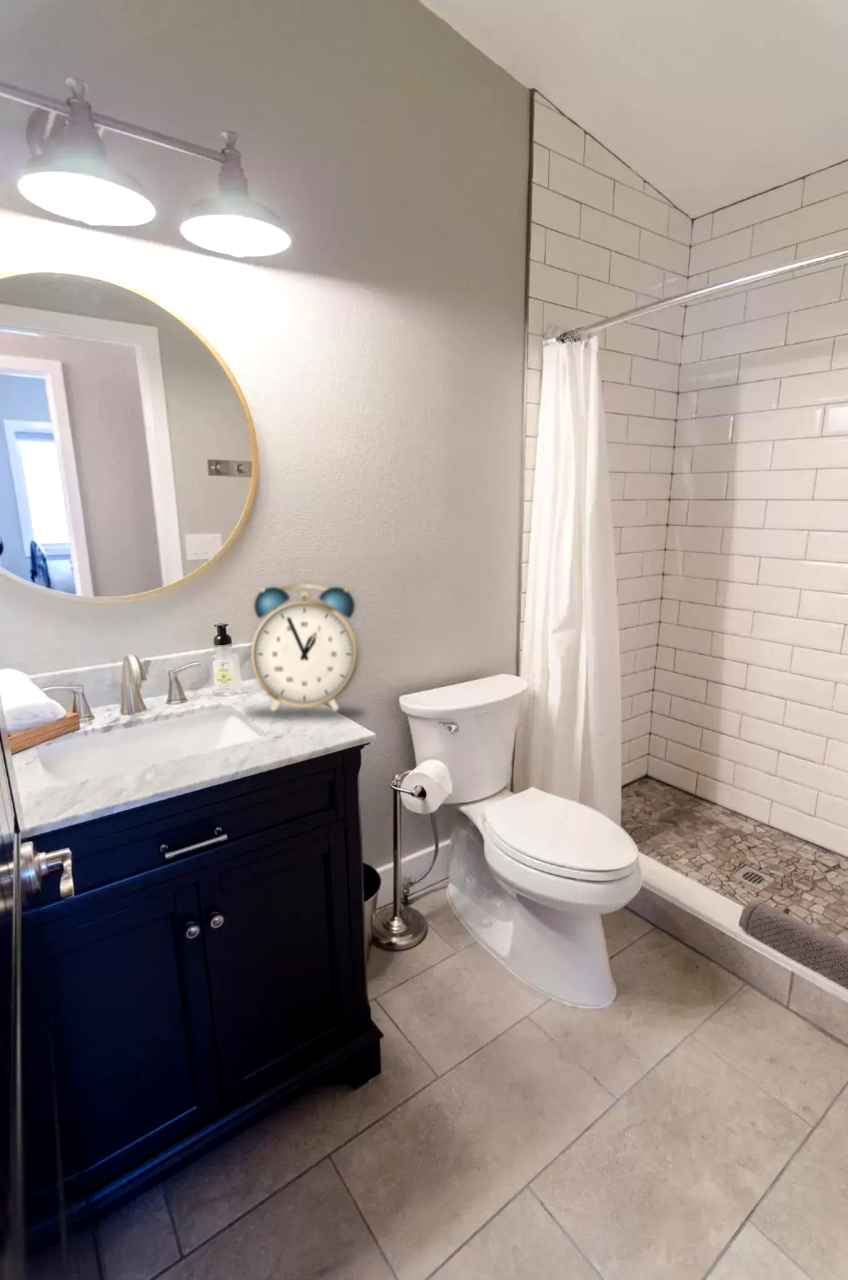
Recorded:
12,56
